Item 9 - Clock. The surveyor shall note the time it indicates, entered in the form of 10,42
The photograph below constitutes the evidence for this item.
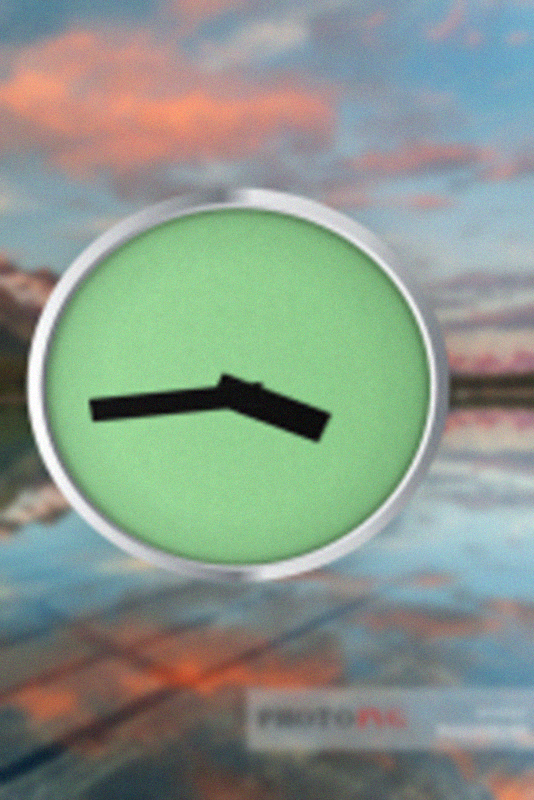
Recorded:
3,44
